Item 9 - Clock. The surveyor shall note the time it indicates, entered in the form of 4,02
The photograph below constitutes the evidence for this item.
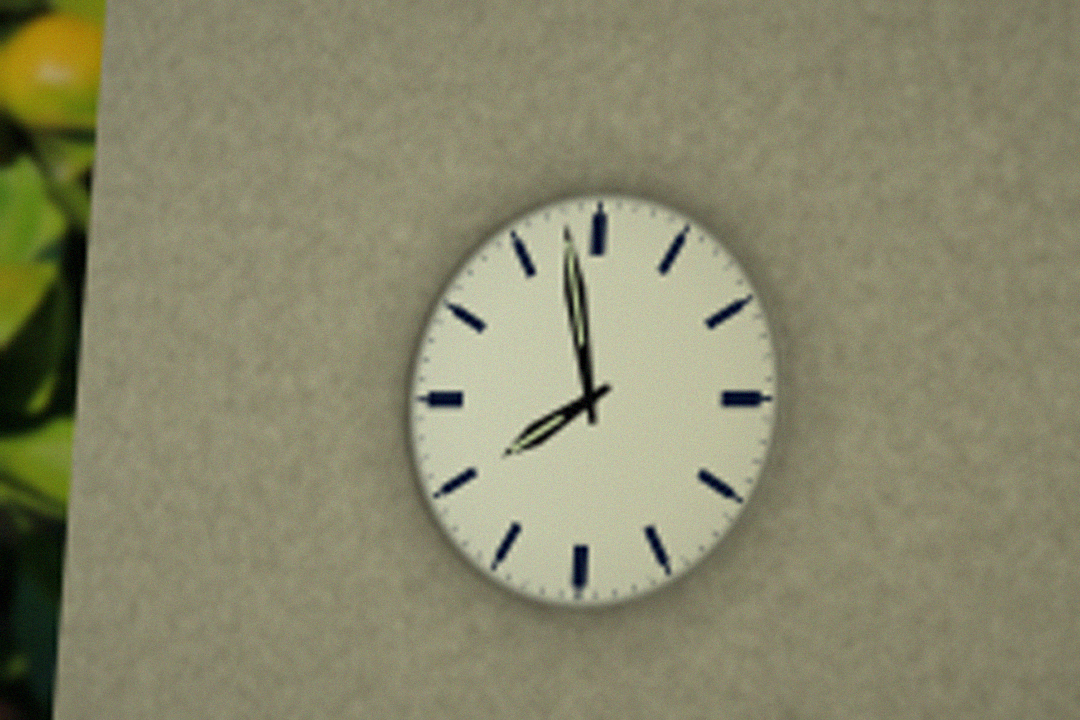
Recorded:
7,58
